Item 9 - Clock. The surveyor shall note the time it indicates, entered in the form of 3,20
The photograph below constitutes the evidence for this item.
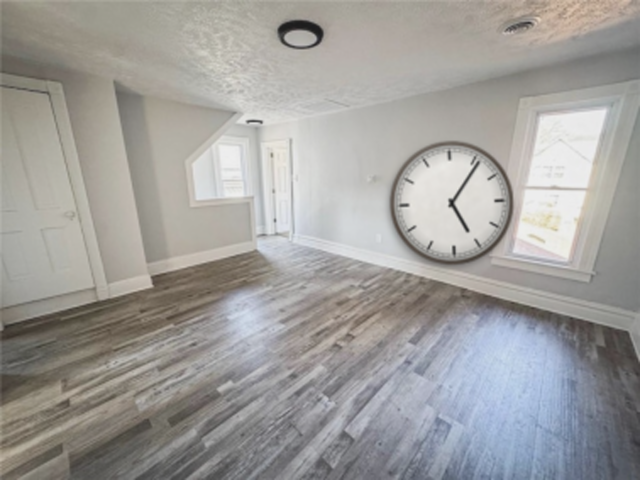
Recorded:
5,06
